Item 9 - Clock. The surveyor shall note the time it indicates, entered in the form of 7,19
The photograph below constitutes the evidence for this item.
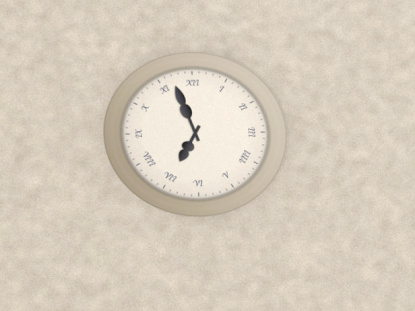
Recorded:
6,57
